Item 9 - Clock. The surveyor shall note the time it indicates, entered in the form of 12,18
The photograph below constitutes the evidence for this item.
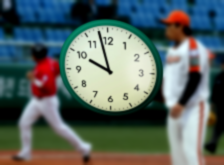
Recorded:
9,58
